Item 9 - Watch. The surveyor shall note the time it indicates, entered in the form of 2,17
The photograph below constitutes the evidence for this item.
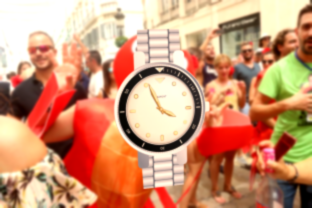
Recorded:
3,56
